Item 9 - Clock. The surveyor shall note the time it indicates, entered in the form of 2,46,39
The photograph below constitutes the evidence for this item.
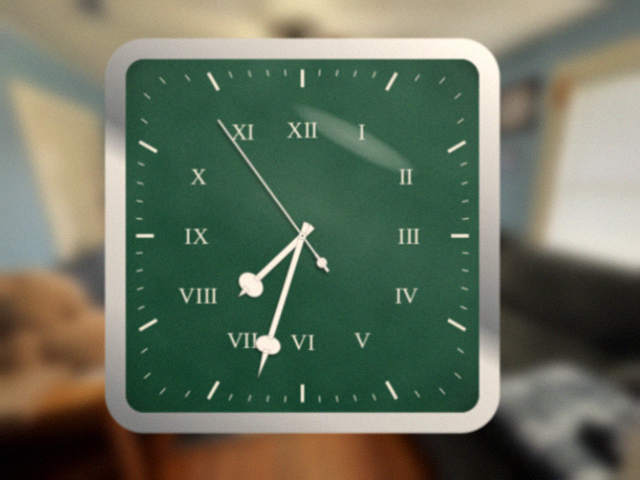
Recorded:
7,32,54
